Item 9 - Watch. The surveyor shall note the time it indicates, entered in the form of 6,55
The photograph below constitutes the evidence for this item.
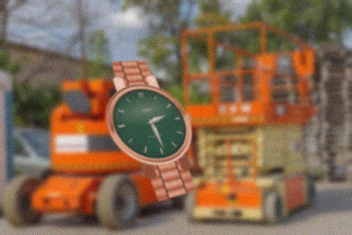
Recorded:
2,29
